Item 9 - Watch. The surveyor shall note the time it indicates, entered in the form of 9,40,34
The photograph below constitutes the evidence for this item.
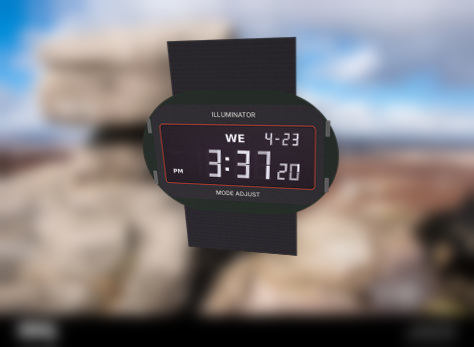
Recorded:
3,37,20
